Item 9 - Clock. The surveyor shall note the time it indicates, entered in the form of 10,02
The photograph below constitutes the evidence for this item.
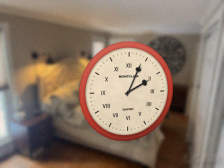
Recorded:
2,04
